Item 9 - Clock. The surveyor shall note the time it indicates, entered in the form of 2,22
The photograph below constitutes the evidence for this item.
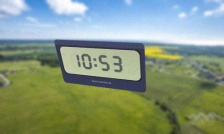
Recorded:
10,53
